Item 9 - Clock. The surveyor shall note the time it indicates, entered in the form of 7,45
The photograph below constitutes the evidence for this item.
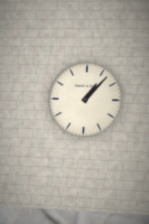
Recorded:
1,07
